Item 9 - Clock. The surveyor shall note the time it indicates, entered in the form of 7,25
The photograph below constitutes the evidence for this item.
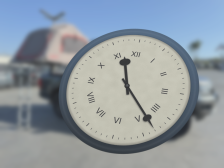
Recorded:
11,23
